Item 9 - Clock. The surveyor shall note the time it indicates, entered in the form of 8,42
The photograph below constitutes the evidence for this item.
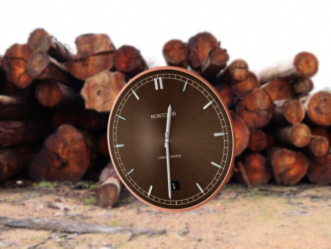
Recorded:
12,31
